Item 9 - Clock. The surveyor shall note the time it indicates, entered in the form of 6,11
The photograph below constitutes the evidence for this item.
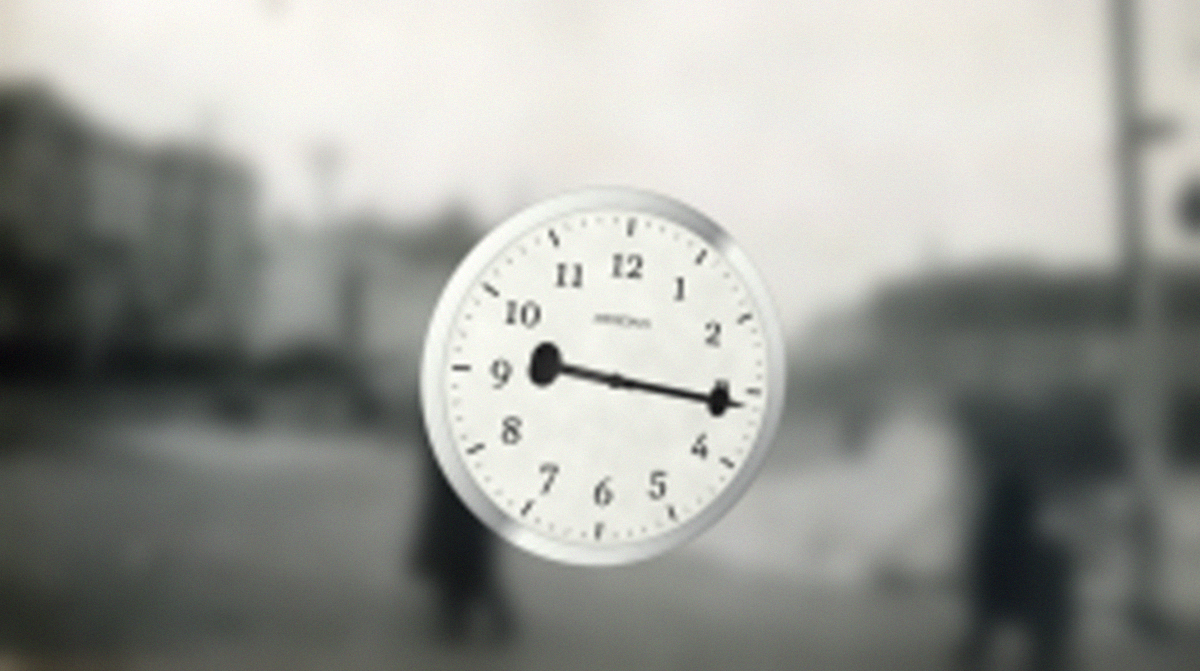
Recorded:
9,16
